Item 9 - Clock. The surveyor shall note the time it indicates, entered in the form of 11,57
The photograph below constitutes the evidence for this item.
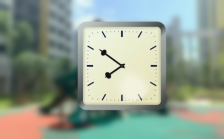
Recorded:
7,51
